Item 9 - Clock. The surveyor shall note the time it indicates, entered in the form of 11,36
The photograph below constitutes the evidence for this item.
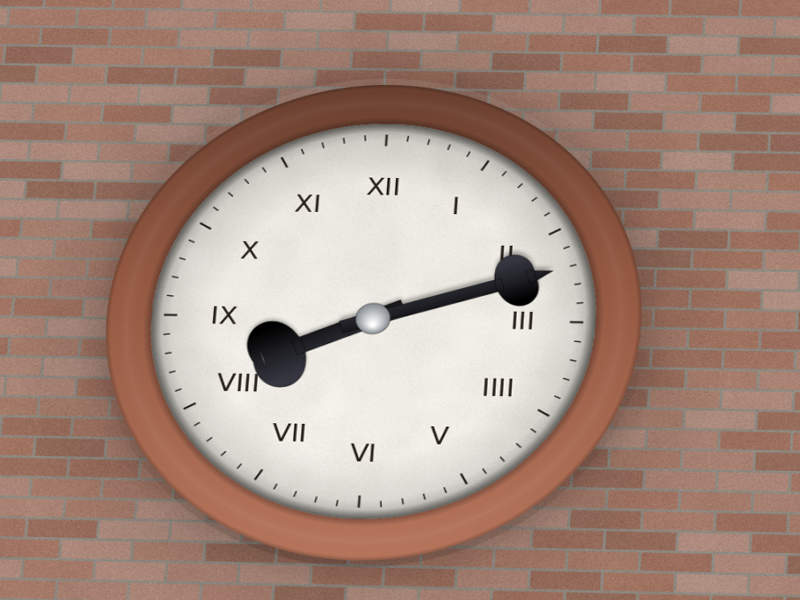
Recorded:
8,12
